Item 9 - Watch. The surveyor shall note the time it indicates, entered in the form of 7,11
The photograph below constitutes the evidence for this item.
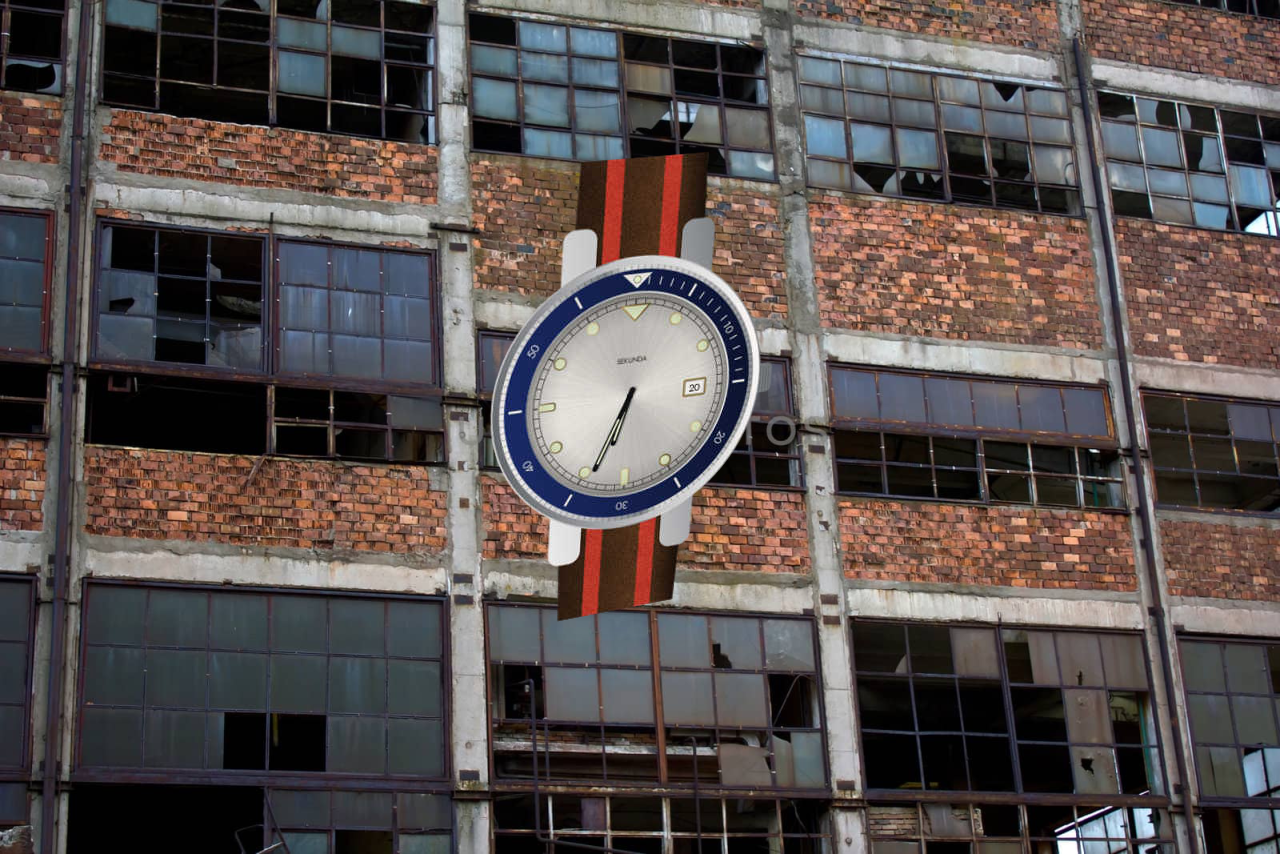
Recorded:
6,34
